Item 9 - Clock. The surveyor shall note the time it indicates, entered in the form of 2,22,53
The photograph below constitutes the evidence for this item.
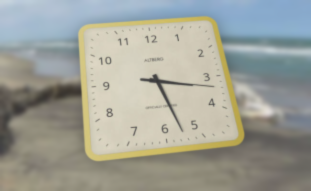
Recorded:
3,27,17
